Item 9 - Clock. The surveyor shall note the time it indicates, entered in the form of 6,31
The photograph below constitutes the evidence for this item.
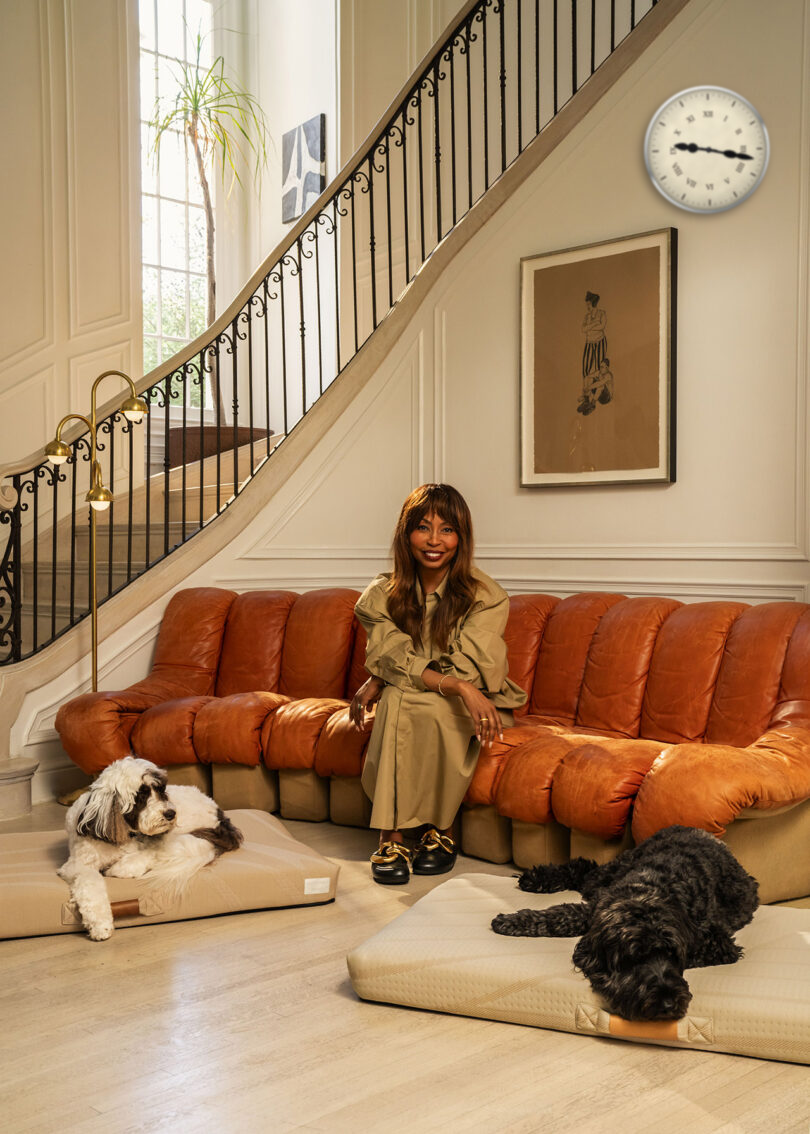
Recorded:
9,17
